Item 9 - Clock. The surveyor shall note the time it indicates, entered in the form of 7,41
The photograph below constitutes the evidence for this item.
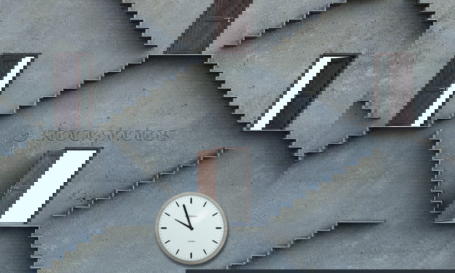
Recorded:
9,57
